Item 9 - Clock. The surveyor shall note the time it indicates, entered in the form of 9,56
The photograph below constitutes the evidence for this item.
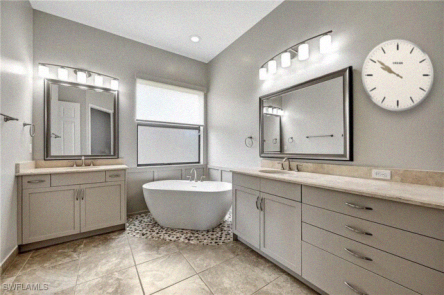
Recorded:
9,51
